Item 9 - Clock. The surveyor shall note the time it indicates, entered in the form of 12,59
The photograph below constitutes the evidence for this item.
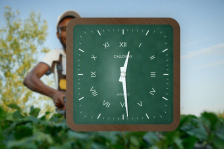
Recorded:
12,29
